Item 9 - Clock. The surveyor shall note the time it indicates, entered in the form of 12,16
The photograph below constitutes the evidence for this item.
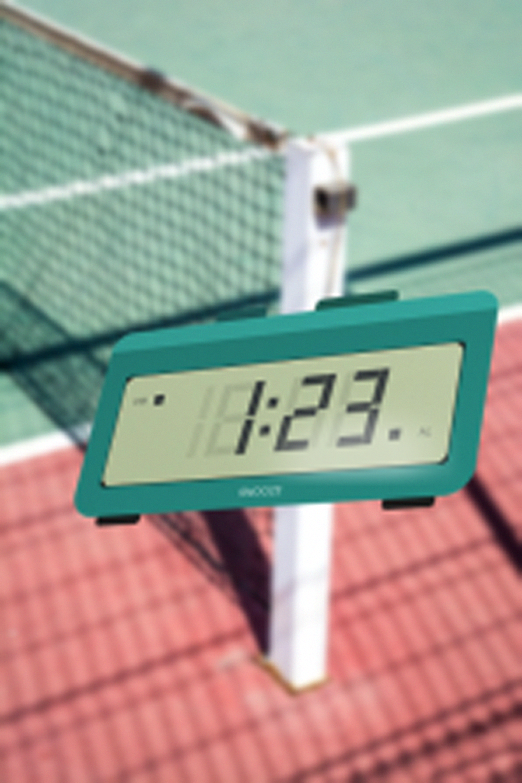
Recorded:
1,23
